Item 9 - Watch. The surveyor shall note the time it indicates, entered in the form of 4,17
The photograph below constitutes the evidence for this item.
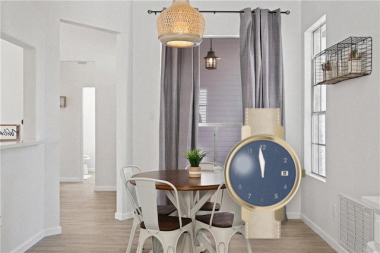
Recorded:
11,59
